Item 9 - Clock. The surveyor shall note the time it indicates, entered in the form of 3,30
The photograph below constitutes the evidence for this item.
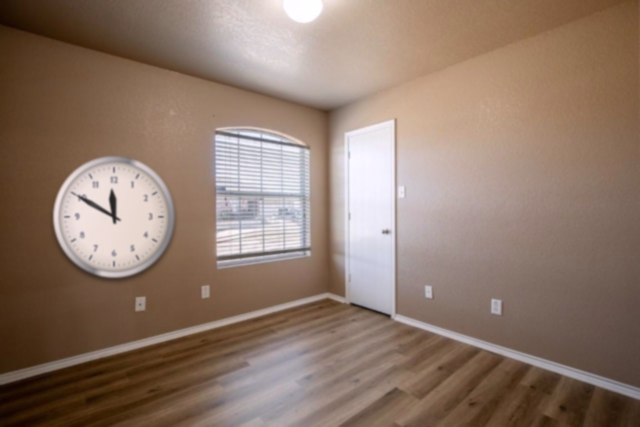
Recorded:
11,50
